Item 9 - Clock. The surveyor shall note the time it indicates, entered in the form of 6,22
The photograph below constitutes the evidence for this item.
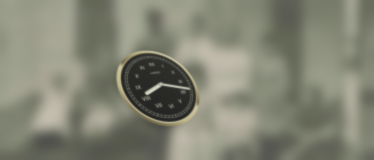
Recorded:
8,18
